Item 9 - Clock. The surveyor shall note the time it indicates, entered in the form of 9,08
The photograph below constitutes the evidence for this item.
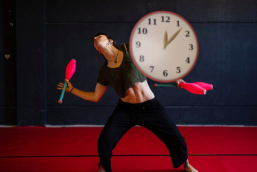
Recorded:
12,07
